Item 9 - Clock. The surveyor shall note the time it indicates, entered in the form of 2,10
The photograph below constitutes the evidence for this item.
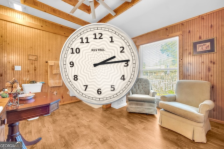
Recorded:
2,14
